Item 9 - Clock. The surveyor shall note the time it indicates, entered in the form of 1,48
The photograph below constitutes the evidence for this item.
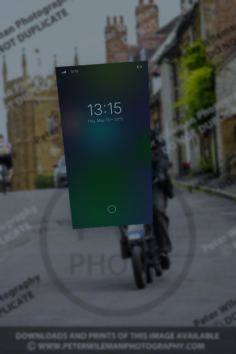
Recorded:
13,15
